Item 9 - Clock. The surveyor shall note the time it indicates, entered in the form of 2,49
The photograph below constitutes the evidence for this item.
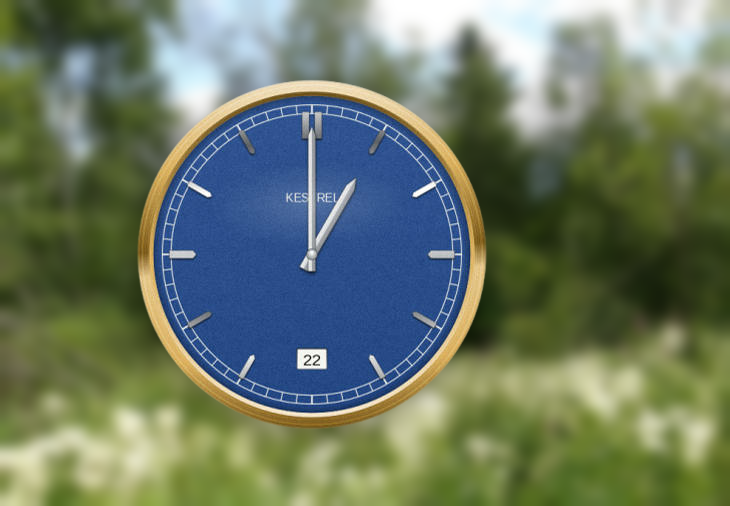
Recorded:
1,00
